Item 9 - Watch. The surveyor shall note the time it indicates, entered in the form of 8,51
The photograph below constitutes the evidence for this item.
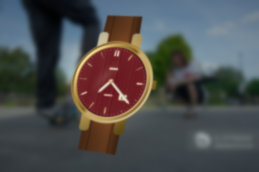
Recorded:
7,22
